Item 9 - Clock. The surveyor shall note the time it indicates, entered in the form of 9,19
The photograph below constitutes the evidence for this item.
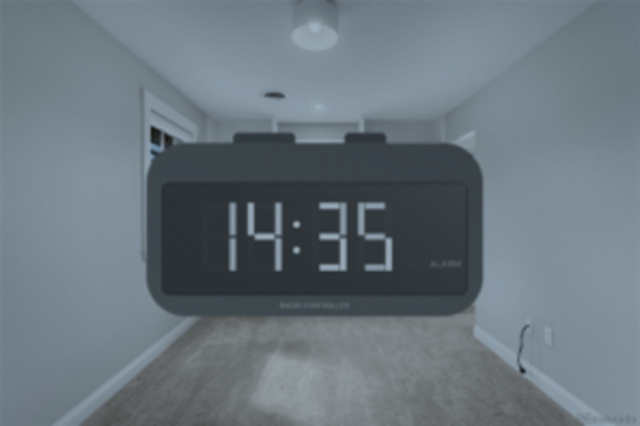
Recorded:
14,35
